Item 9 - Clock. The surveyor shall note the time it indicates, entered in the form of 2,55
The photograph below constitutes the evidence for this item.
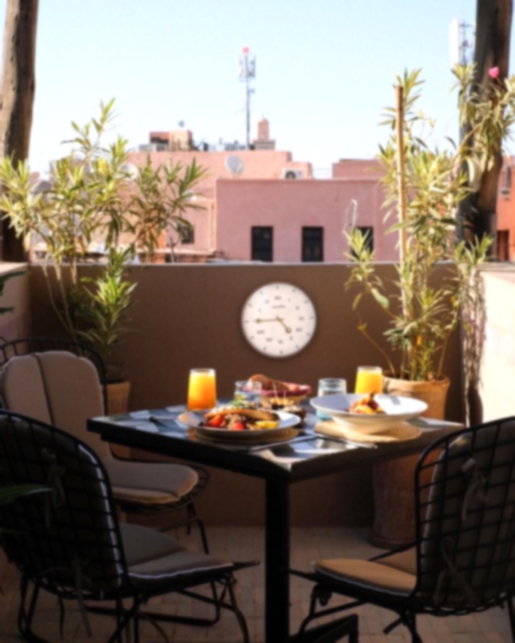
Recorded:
4,45
